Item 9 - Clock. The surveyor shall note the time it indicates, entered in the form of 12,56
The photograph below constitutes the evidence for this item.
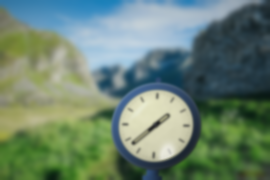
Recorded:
1,38
